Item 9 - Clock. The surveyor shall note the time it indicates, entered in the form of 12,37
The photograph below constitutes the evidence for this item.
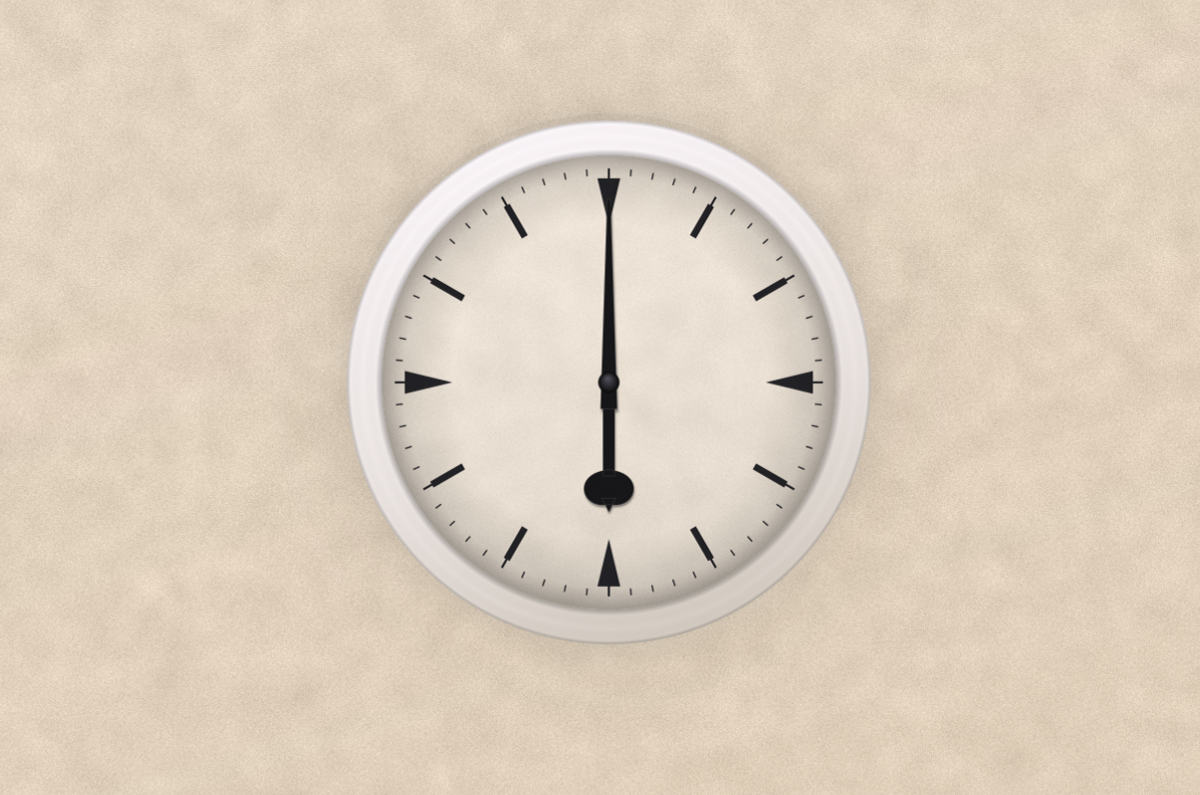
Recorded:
6,00
